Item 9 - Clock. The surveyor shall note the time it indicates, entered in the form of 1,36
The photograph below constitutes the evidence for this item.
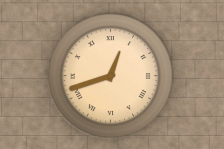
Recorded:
12,42
